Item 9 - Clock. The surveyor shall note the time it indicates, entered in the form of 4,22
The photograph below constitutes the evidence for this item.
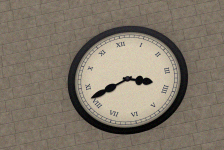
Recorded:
3,42
